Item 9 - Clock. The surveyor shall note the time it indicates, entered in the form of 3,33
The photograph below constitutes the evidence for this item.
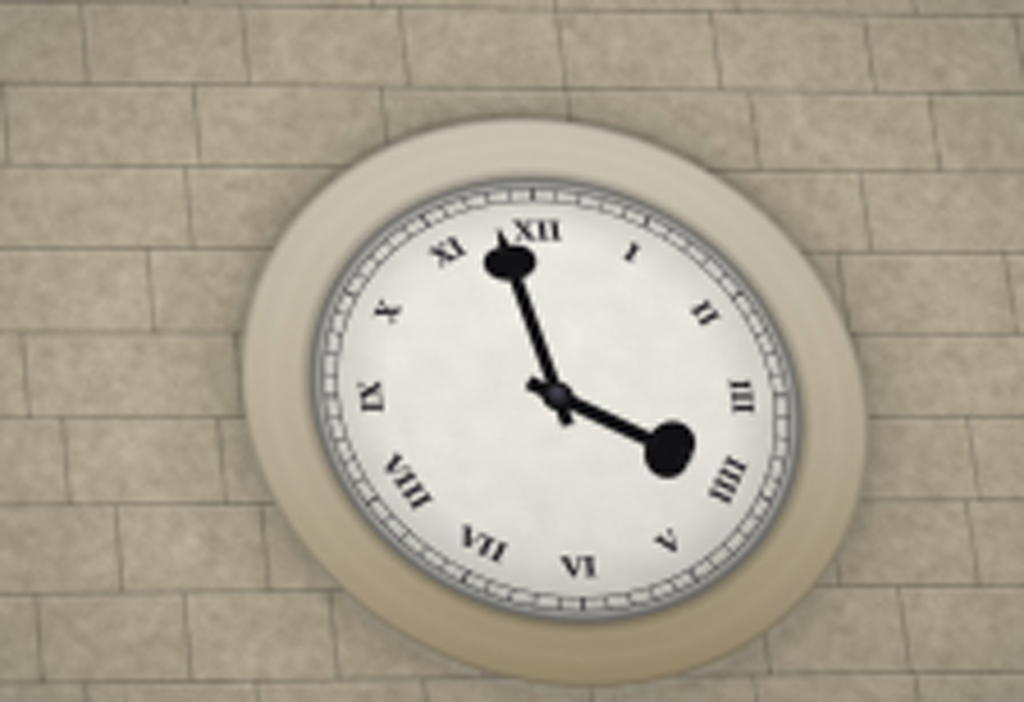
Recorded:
3,58
